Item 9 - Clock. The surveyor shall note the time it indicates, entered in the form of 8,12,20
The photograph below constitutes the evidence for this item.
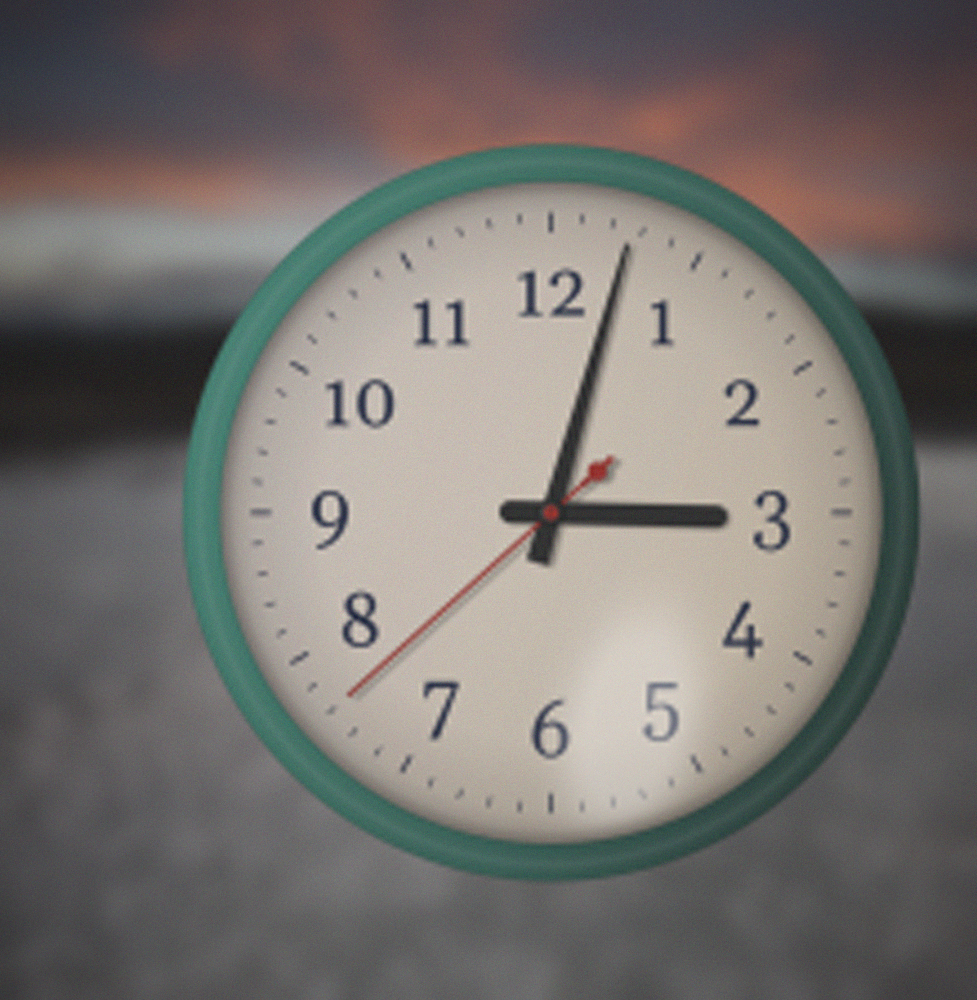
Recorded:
3,02,38
